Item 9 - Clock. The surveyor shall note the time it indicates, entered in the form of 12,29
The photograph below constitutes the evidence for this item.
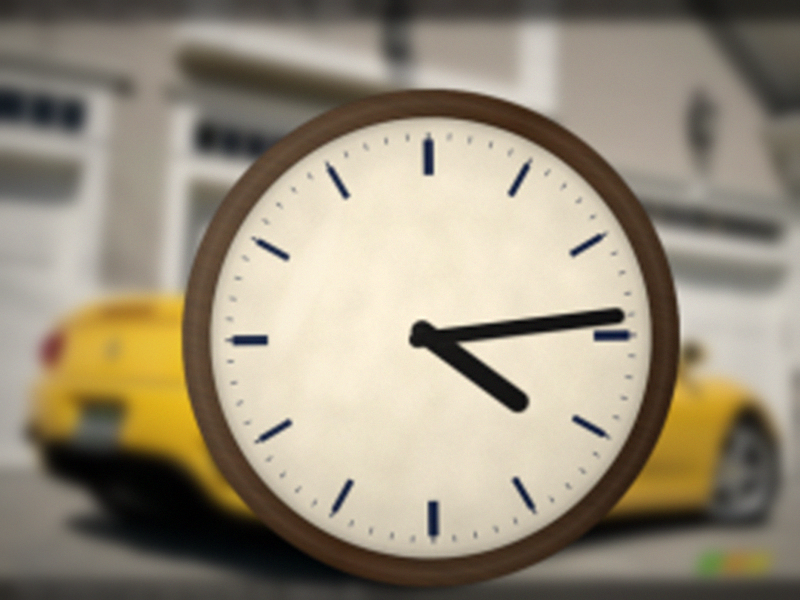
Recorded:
4,14
